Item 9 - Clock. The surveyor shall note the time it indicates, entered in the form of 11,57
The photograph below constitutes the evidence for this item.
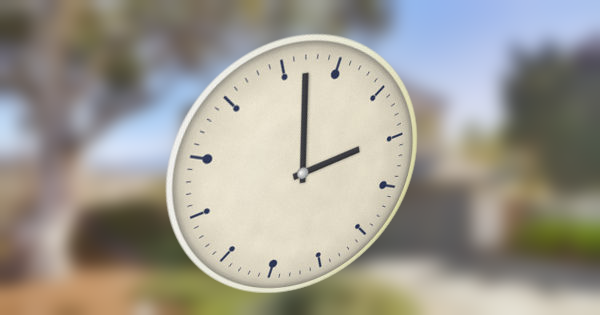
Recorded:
1,57
